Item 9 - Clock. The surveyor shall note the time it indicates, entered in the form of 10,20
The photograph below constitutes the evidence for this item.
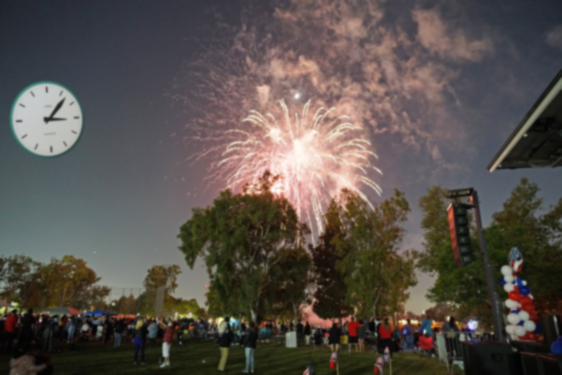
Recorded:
3,07
